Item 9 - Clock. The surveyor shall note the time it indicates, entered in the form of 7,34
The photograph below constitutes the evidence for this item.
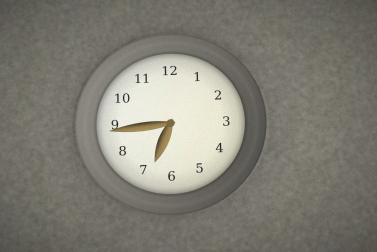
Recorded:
6,44
